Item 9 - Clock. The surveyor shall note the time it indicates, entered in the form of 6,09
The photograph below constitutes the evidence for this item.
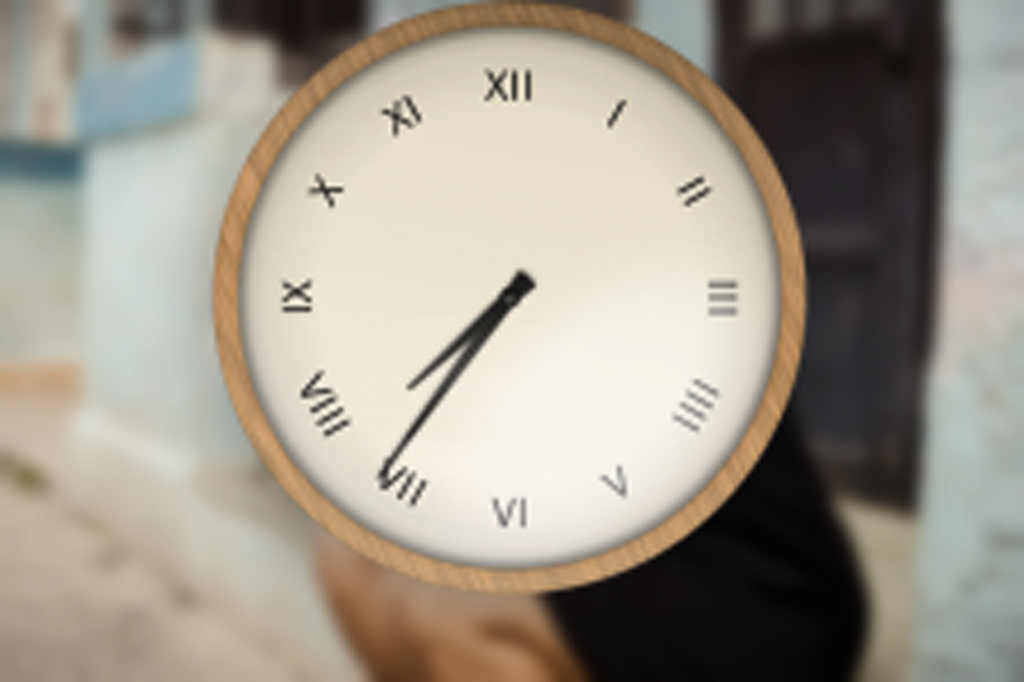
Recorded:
7,36
